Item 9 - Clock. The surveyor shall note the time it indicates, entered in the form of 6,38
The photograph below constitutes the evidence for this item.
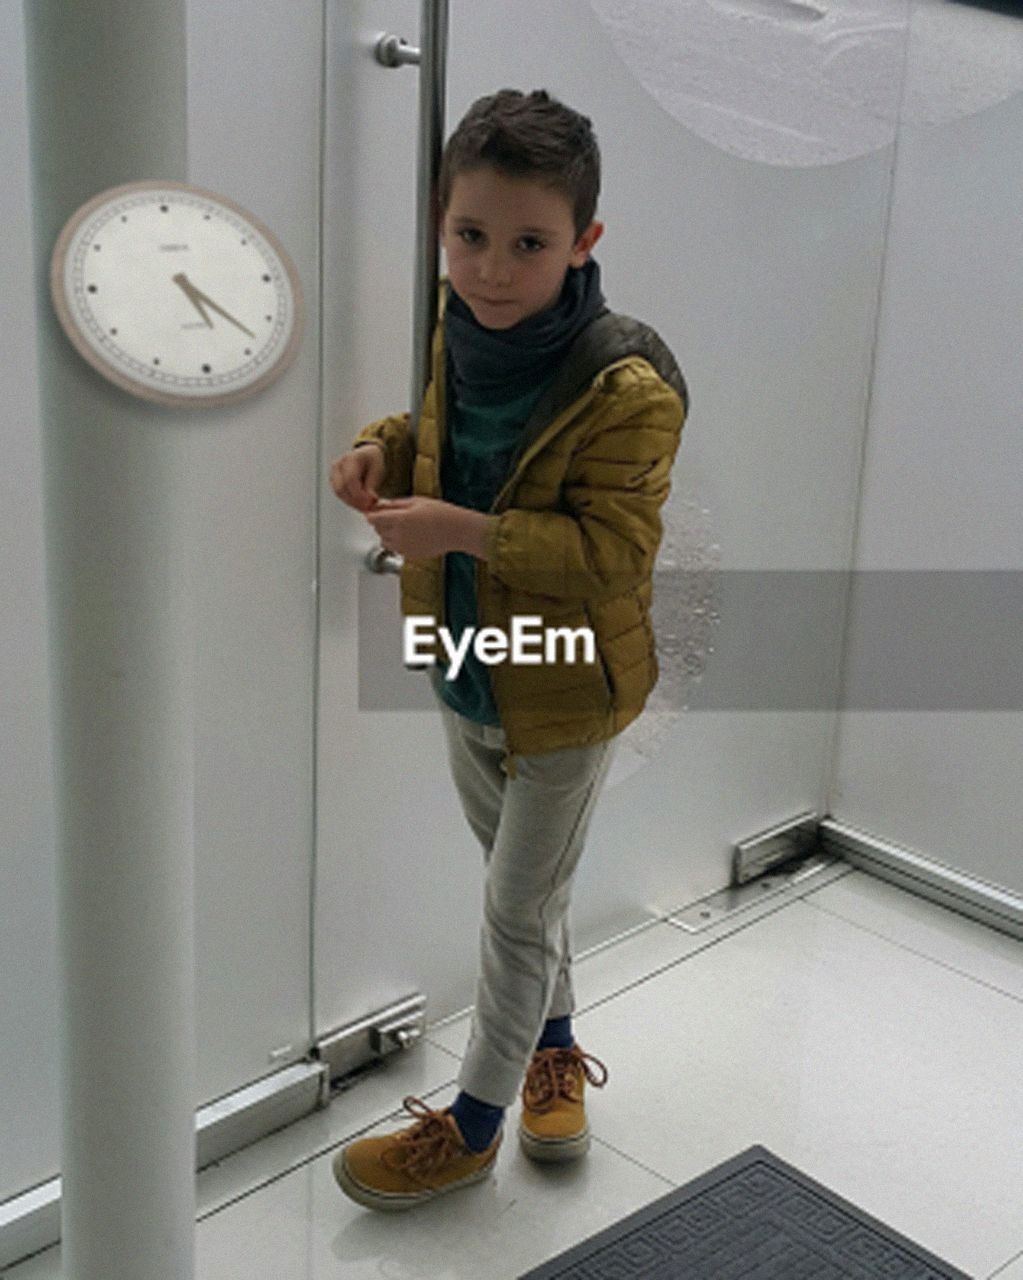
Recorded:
5,23
